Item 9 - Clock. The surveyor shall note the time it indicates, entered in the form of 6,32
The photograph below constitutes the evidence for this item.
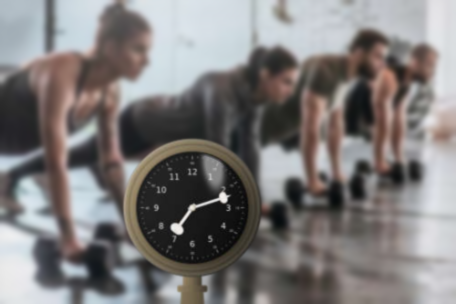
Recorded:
7,12
